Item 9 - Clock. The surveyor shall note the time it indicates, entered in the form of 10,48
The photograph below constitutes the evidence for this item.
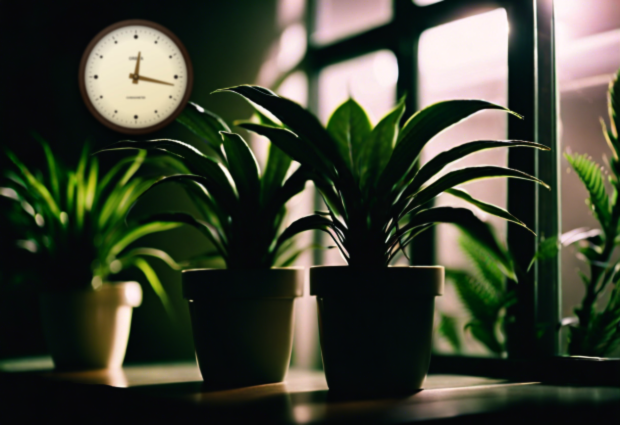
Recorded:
12,17
